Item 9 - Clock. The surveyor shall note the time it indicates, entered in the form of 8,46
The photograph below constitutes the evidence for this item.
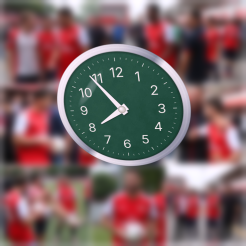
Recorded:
7,54
